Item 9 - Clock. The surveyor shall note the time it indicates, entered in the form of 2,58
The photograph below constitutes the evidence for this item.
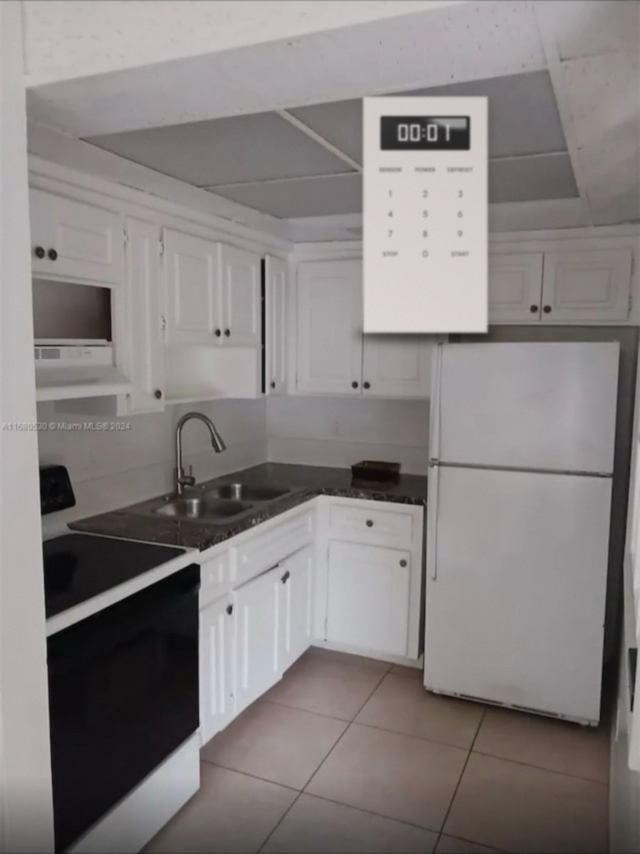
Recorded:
0,01
